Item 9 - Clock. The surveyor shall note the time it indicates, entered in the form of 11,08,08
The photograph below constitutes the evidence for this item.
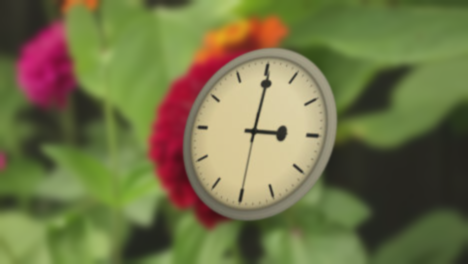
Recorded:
3,00,30
